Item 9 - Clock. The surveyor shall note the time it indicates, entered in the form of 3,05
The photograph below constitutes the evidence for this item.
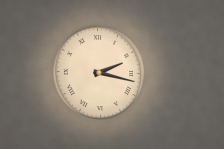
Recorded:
2,17
